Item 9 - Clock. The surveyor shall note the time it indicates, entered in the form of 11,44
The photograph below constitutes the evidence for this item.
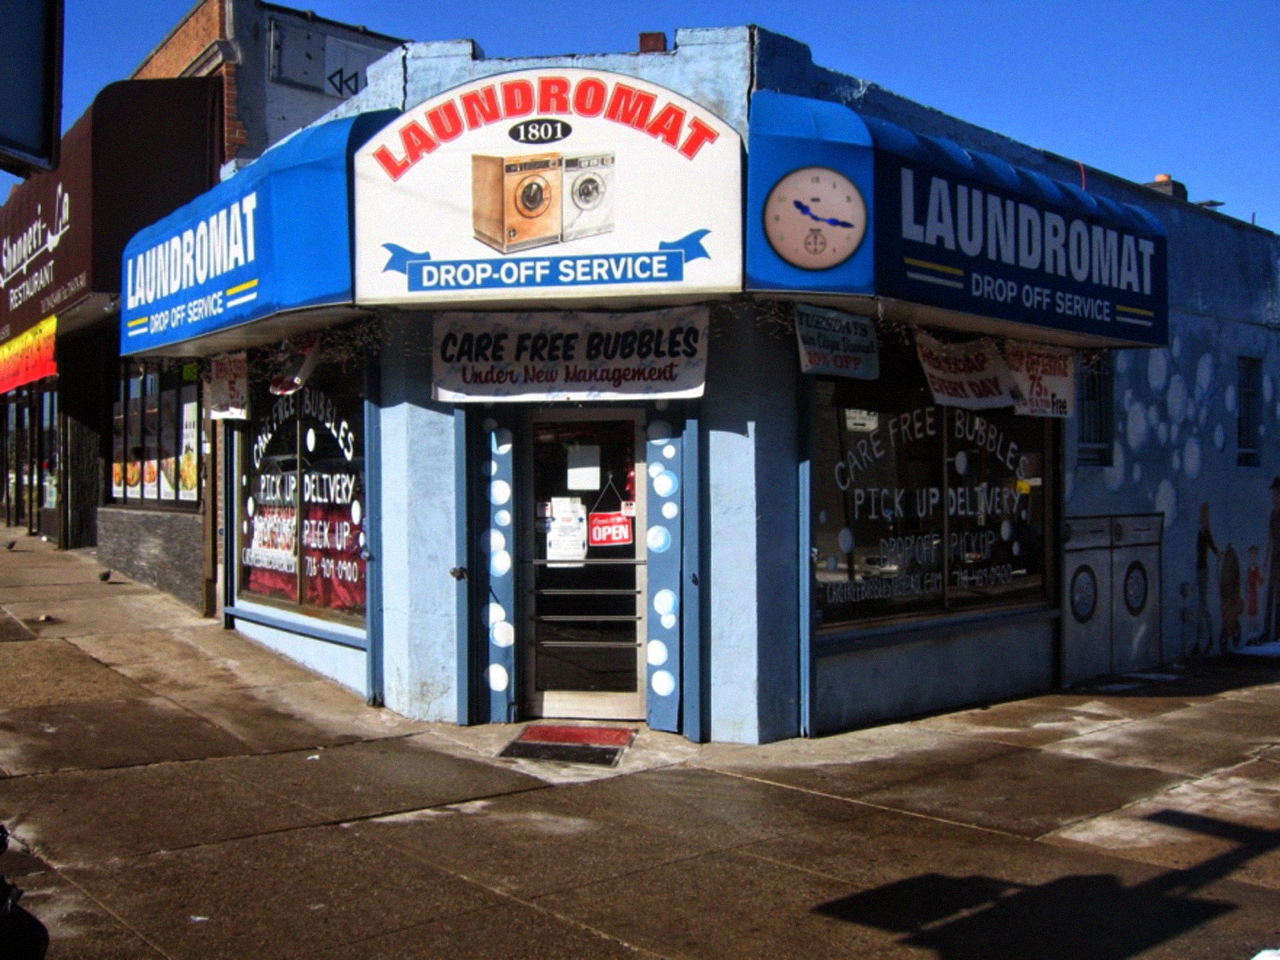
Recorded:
10,17
